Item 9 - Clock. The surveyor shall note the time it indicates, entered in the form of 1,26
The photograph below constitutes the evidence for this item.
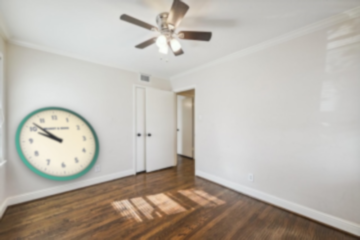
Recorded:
9,52
